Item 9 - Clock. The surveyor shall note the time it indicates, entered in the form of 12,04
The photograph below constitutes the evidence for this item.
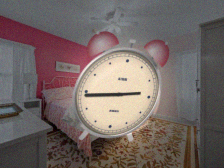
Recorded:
2,44
